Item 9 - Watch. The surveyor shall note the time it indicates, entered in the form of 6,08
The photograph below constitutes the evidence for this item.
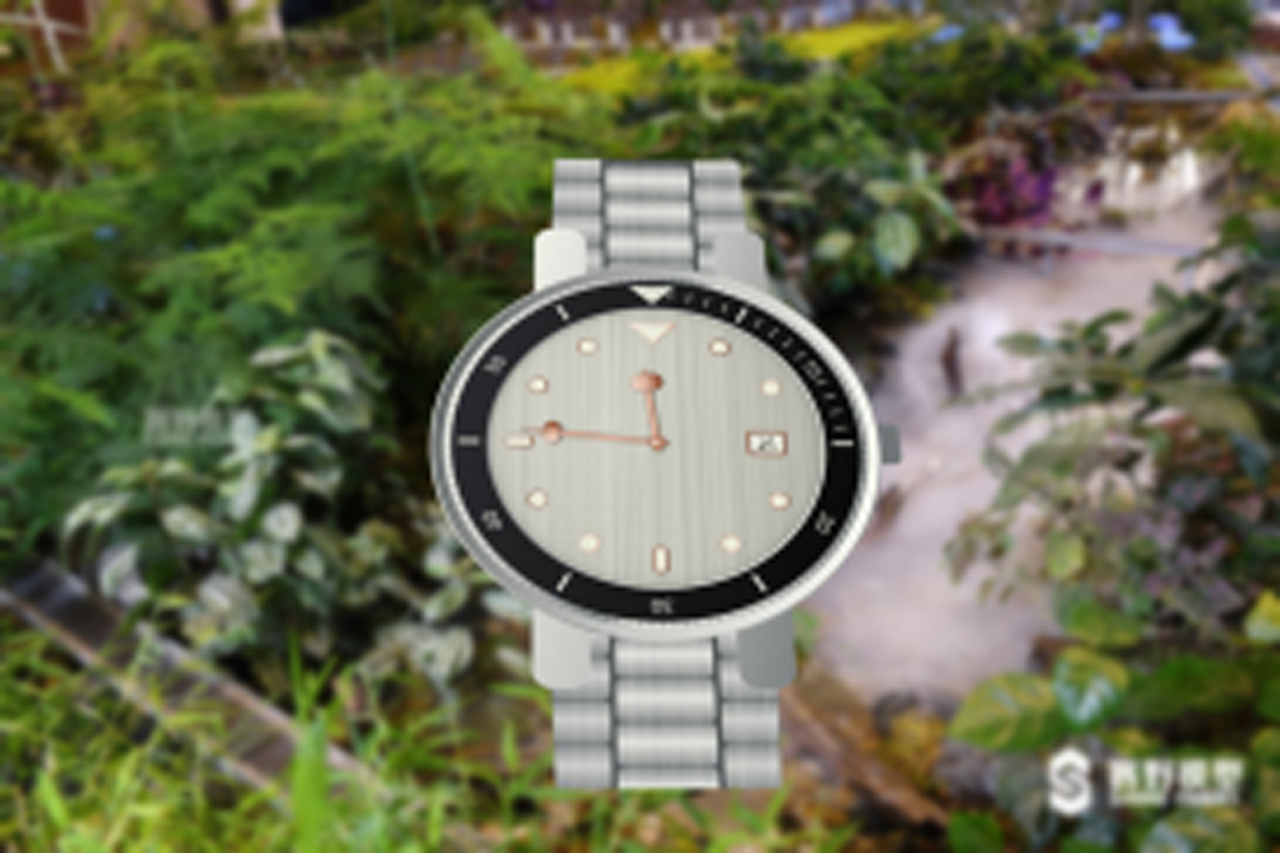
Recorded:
11,46
